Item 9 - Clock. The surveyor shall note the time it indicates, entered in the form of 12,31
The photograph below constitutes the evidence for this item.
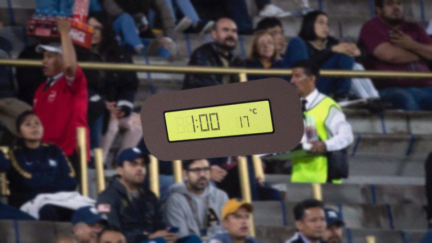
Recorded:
1,00
